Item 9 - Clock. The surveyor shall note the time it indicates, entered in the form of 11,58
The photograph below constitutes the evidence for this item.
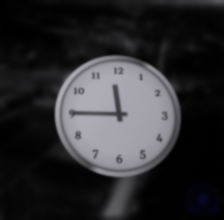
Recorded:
11,45
